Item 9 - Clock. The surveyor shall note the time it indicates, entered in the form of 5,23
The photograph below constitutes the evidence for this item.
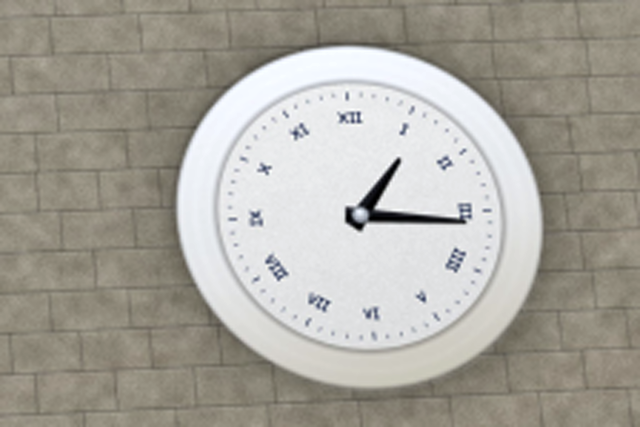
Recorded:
1,16
